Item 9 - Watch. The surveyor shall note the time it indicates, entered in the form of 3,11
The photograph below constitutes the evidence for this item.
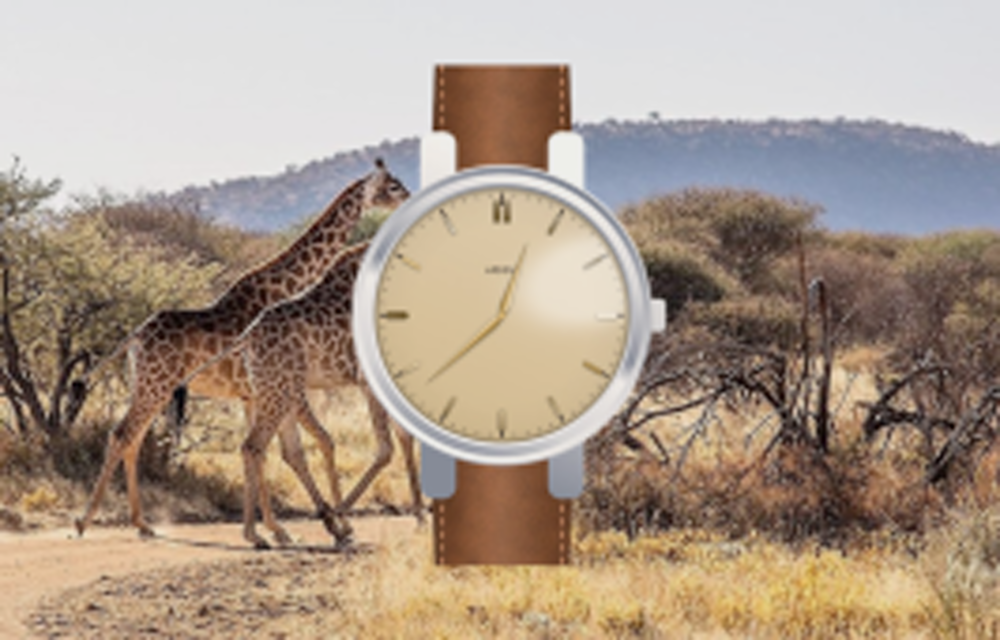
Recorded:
12,38
